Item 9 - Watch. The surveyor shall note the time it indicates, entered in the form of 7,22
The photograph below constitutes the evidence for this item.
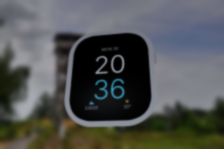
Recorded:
20,36
